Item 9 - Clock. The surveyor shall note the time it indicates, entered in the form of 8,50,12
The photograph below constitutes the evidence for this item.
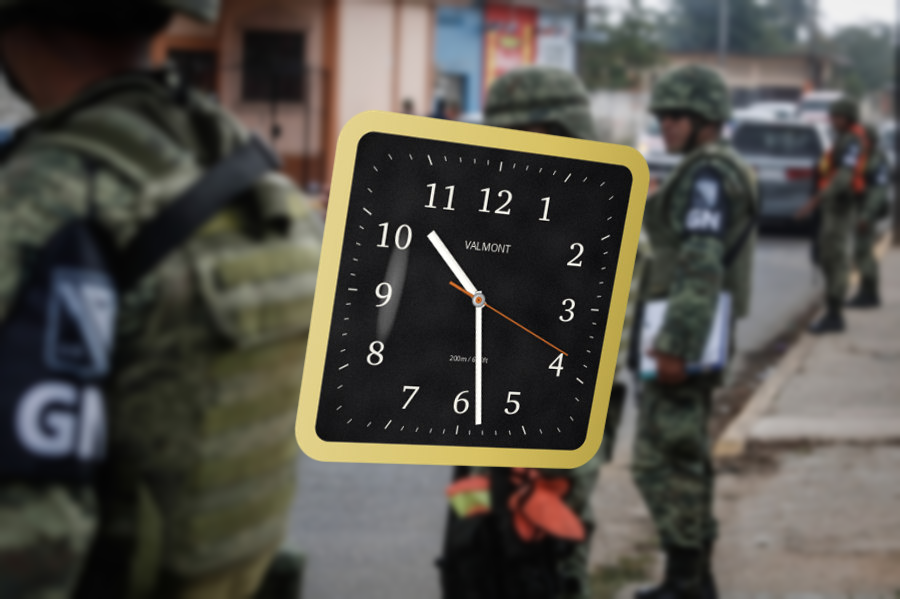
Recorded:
10,28,19
